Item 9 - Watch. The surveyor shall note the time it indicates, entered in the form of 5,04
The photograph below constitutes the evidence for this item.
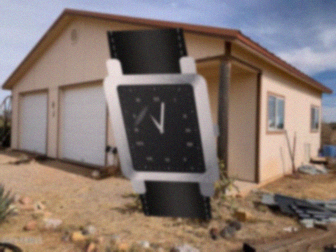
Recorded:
11,02
